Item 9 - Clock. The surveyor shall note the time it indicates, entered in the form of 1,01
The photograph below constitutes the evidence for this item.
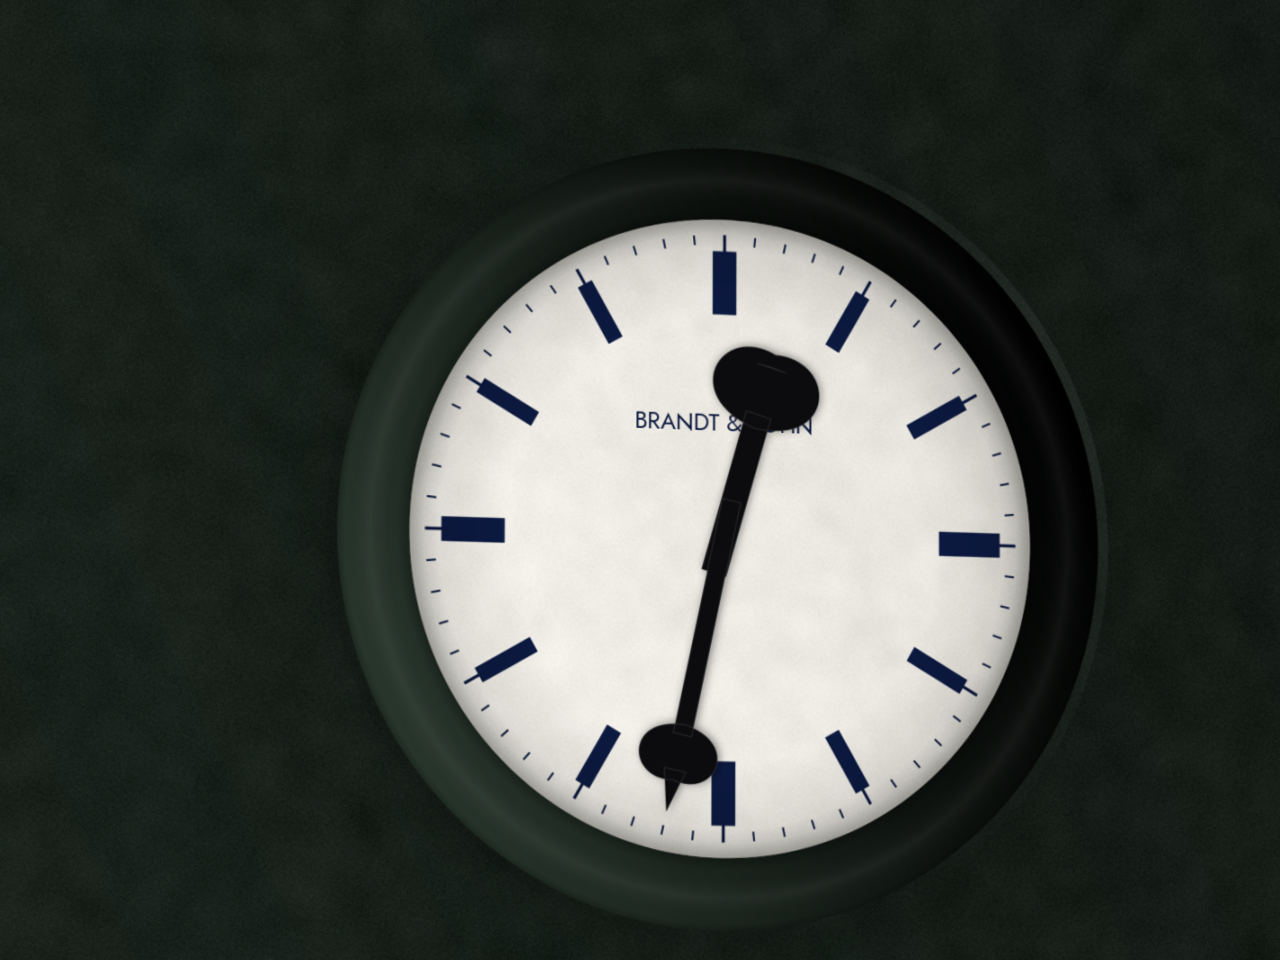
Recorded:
12,32
